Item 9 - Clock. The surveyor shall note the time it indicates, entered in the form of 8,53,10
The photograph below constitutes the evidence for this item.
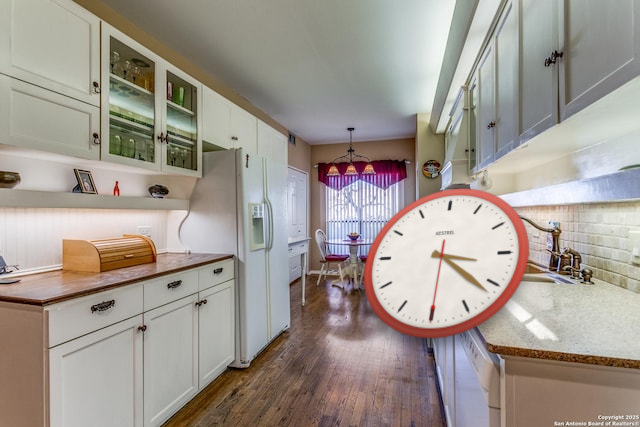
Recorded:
3,21,30
